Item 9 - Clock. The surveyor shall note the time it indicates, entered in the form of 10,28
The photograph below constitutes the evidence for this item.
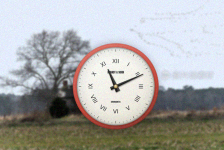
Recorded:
11,11
